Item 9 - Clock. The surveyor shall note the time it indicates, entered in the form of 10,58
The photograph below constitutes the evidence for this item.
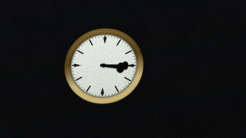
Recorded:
3,15
